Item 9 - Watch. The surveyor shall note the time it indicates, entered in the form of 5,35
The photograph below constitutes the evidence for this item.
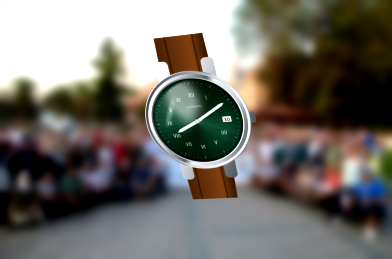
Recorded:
8,10
